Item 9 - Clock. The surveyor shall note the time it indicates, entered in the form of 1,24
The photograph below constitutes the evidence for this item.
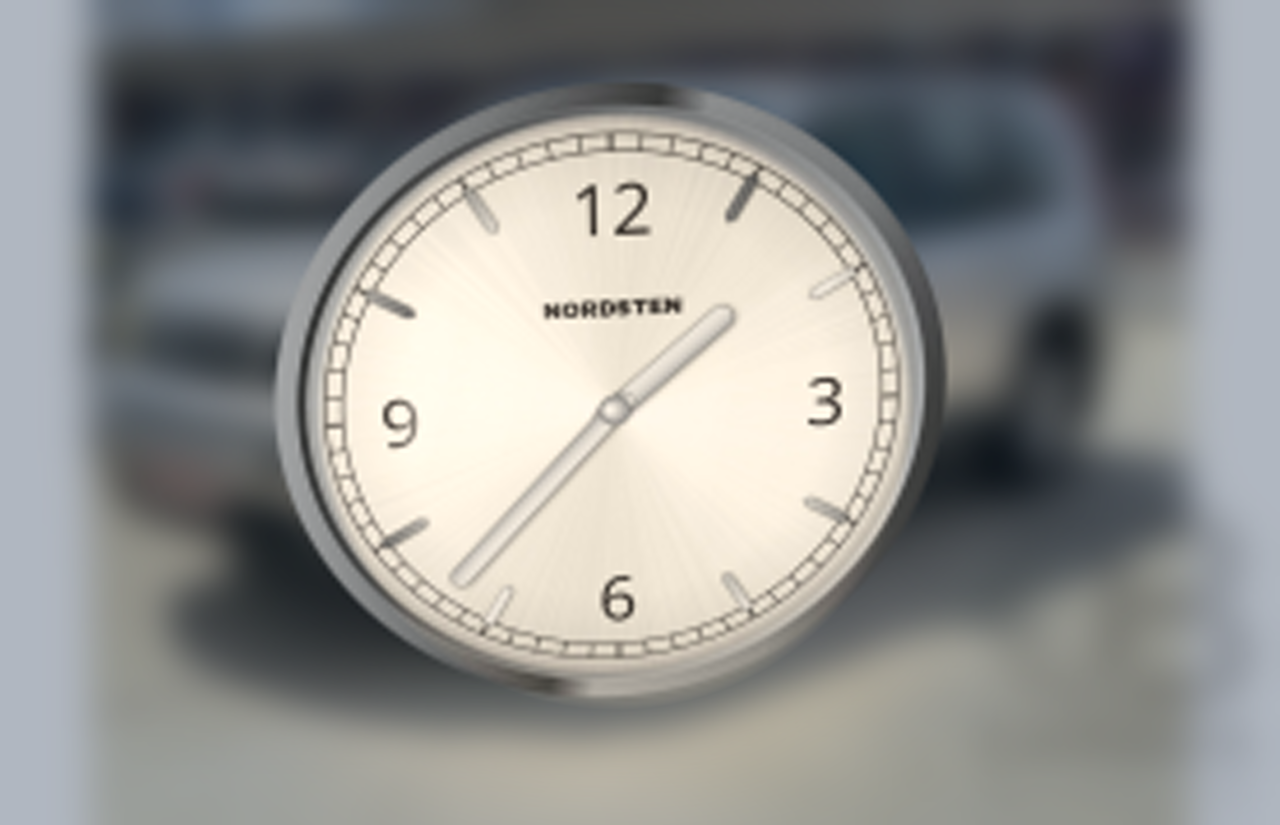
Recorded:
1,37
